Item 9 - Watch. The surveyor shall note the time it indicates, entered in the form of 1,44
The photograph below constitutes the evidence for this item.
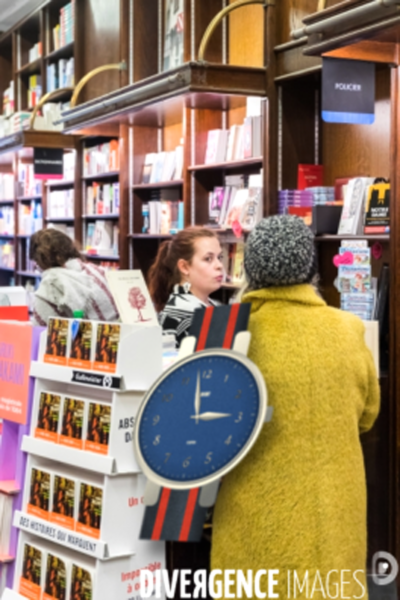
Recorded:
2,58
